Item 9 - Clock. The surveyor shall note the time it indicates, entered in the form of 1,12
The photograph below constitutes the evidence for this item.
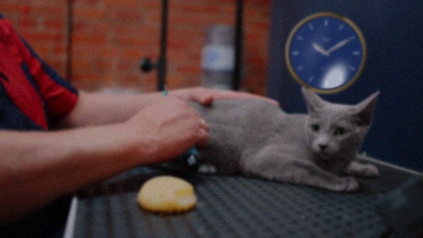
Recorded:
10,10
